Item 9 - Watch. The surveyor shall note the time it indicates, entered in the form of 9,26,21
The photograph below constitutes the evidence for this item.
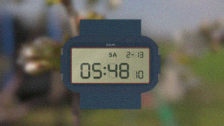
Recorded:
5,48,10
